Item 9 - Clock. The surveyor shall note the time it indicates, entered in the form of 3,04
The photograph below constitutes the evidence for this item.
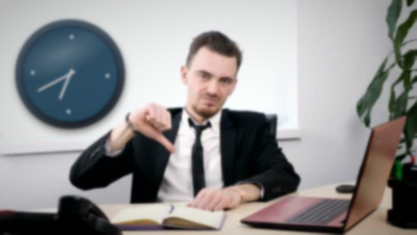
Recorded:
6,40
